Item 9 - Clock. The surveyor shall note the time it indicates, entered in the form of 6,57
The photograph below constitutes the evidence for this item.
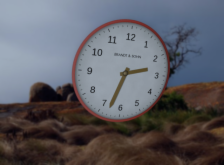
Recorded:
2,33
